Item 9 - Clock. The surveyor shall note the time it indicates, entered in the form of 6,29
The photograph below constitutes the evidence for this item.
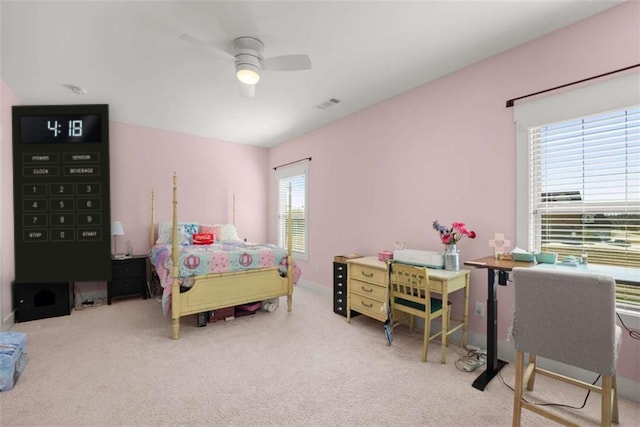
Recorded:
4,18
